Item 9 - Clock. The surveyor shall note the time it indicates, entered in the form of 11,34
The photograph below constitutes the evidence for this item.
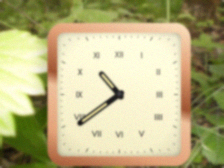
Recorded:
10,39
